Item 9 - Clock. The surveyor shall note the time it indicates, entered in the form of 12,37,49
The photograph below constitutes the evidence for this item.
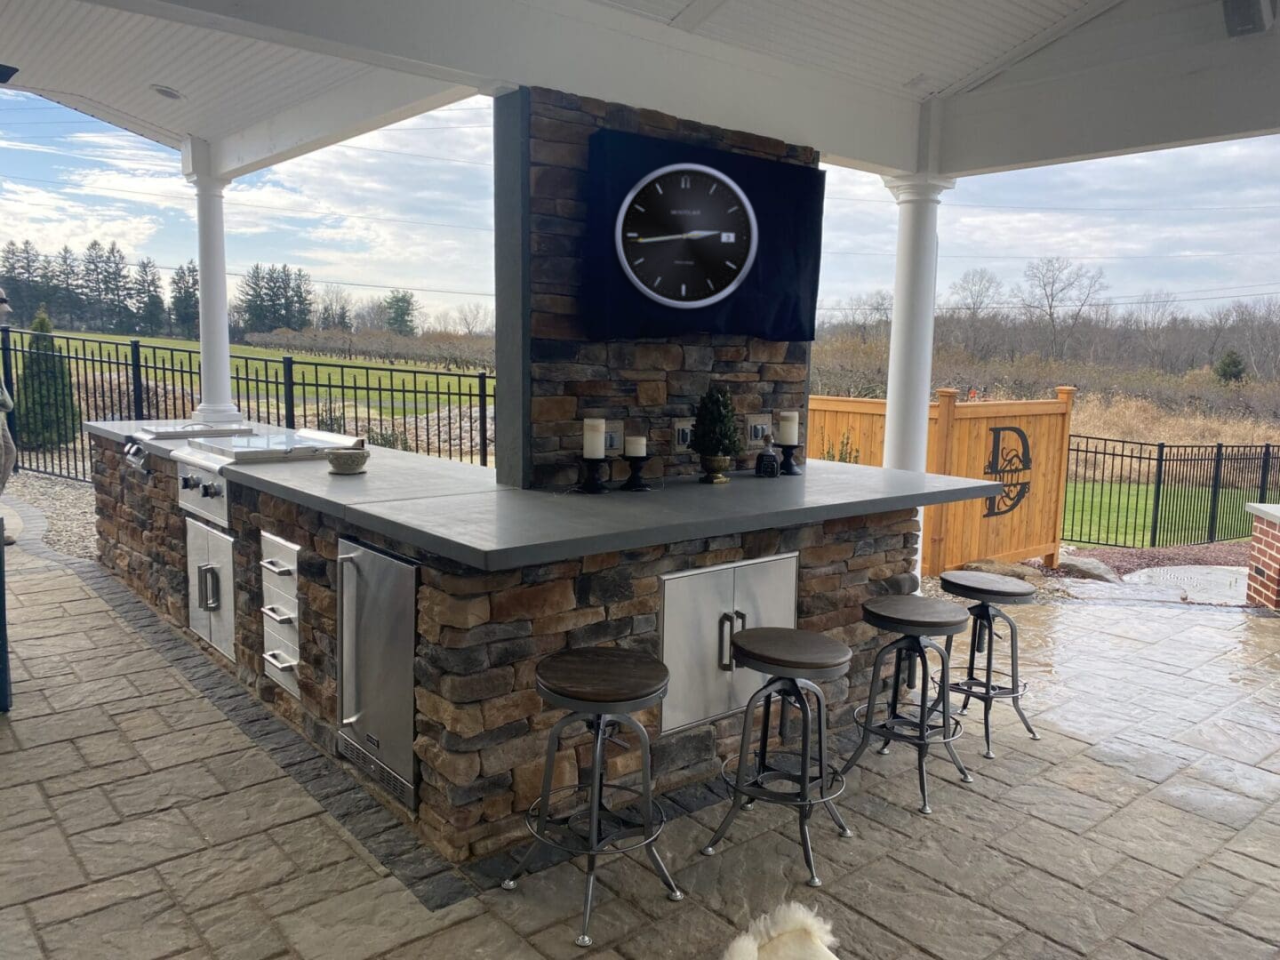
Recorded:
2,43,44
